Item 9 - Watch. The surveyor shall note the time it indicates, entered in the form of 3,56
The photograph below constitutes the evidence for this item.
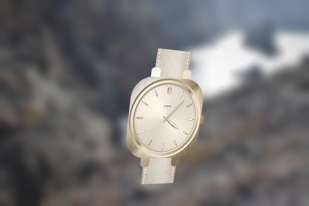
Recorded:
4,07
